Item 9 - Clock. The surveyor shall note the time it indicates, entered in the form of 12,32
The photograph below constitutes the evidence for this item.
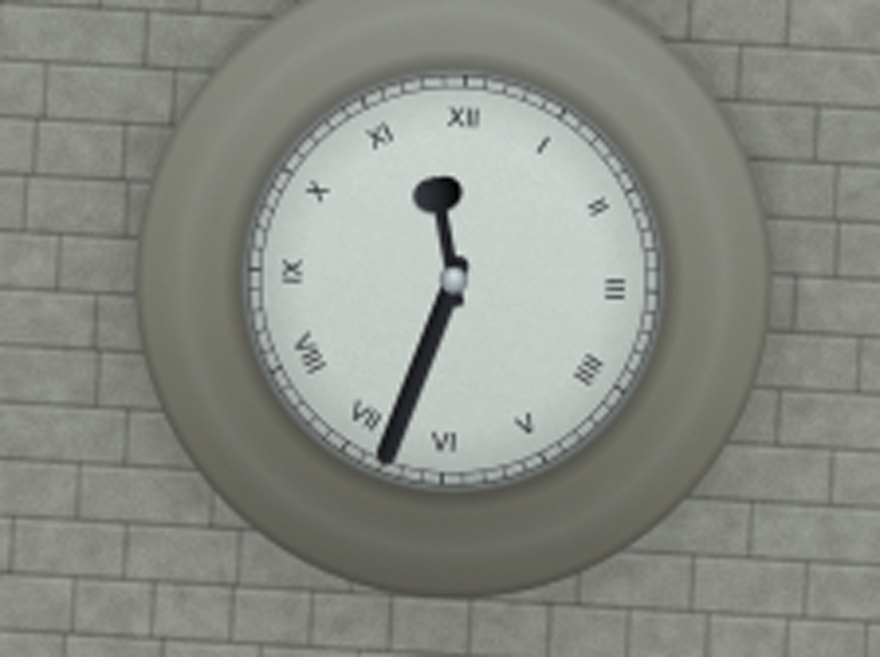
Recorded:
11,33
